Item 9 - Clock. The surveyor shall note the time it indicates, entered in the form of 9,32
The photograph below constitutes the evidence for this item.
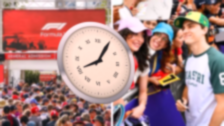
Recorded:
8,05
